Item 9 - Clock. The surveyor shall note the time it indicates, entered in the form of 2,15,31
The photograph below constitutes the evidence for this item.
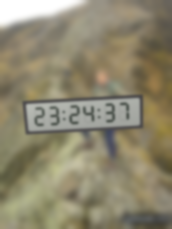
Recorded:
23,24,37
